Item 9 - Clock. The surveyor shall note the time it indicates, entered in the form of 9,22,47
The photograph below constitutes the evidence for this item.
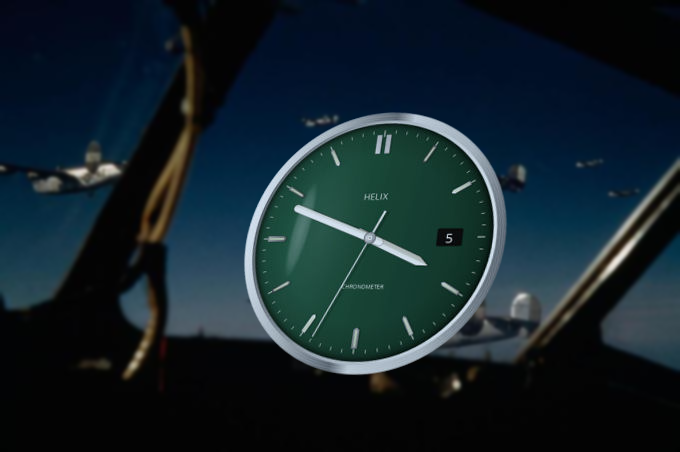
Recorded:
3,48,34
